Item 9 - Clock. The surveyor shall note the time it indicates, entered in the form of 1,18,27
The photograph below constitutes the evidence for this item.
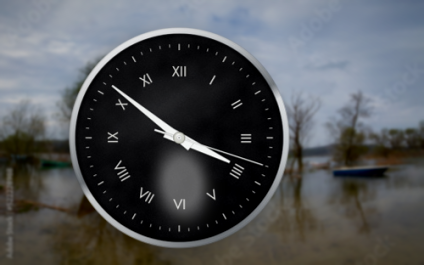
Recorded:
3,51,18
